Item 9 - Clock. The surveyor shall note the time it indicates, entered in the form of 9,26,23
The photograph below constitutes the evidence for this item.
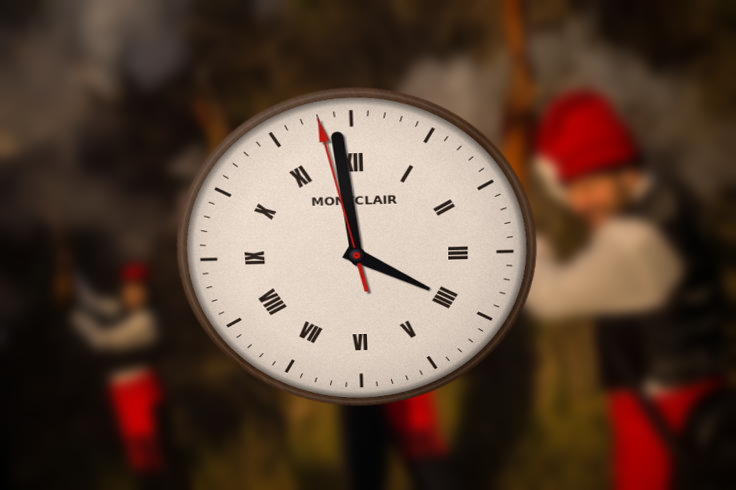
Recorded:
3,58,58
